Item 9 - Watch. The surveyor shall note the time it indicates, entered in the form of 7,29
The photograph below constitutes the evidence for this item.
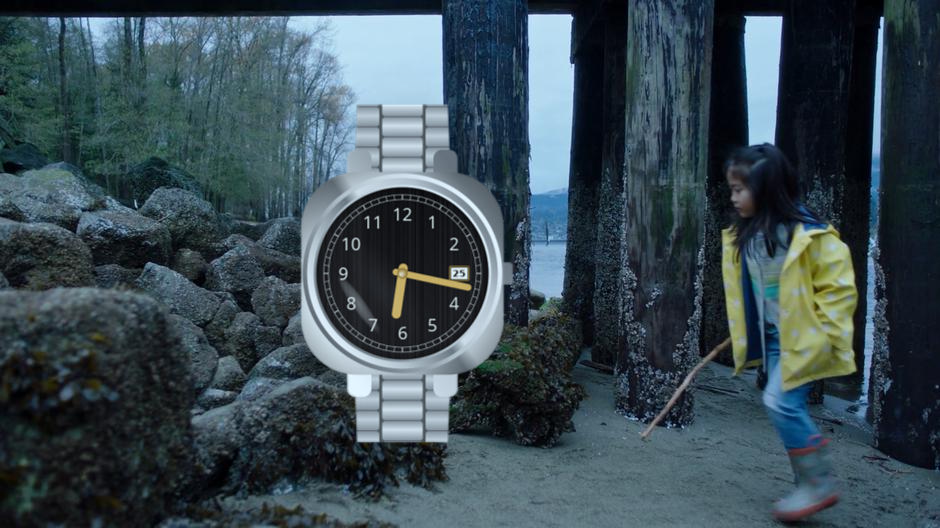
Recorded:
6,17
